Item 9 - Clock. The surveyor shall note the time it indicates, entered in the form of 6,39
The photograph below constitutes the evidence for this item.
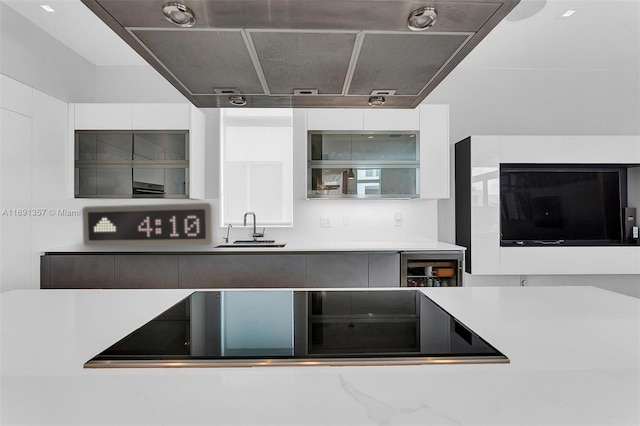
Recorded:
4,10
